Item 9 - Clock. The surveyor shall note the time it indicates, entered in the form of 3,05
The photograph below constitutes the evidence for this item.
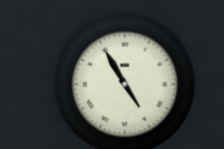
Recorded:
4,55
